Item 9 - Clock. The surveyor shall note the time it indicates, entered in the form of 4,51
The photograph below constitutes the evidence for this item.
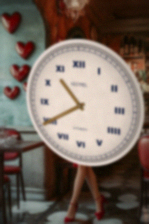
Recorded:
10,40
